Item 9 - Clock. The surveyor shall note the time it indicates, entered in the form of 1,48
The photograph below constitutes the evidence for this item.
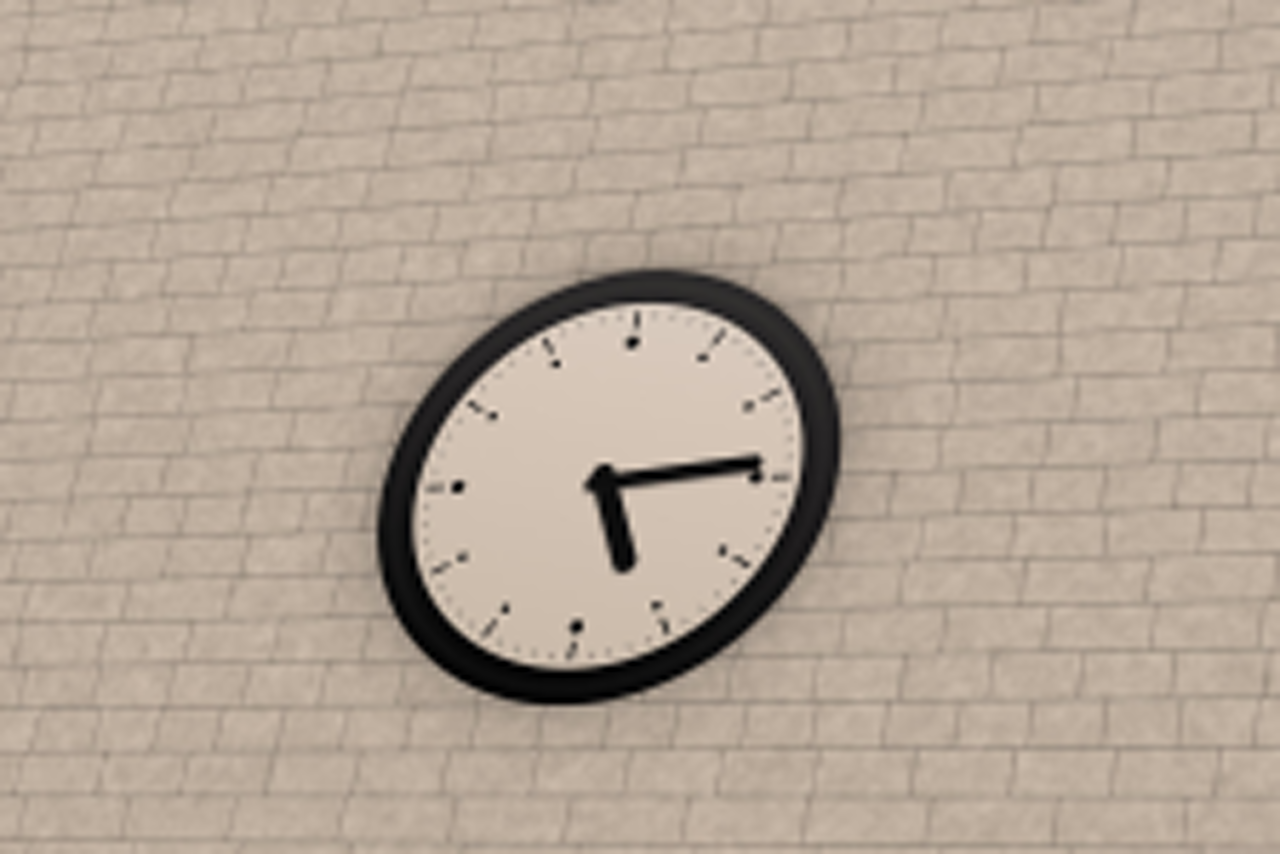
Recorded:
5,14
